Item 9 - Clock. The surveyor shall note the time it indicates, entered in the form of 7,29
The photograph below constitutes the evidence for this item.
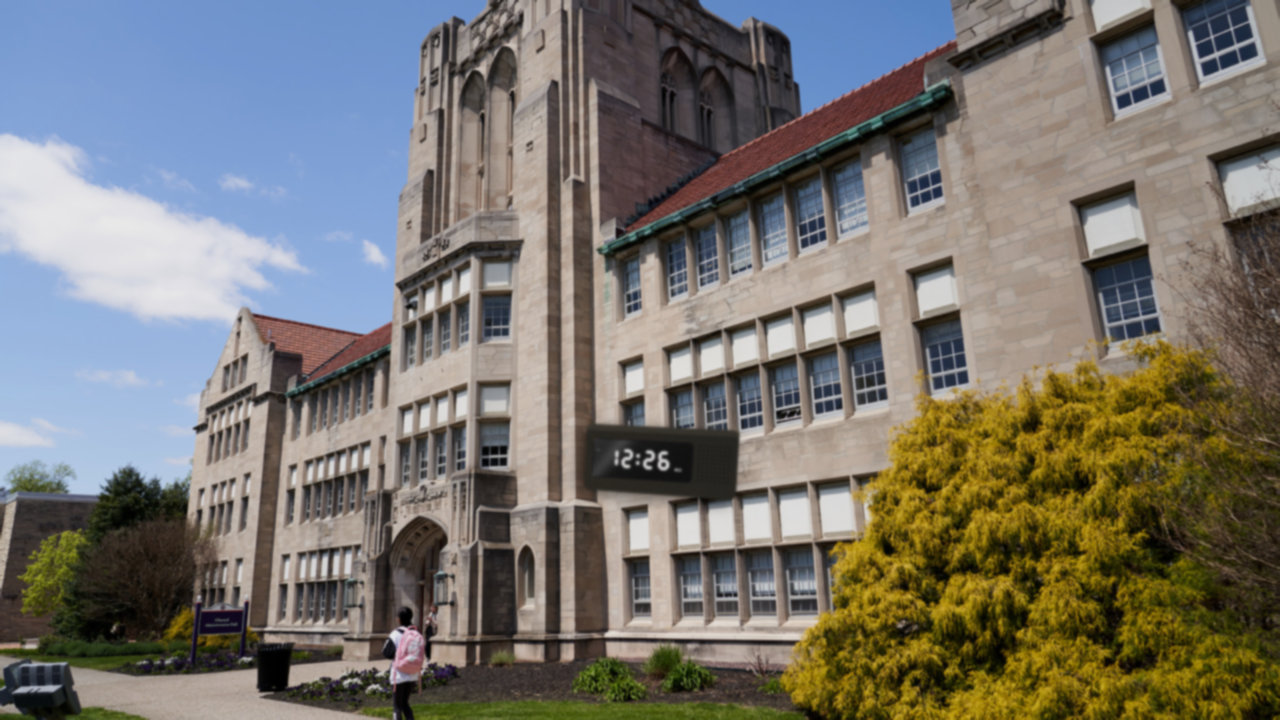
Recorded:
12,26
